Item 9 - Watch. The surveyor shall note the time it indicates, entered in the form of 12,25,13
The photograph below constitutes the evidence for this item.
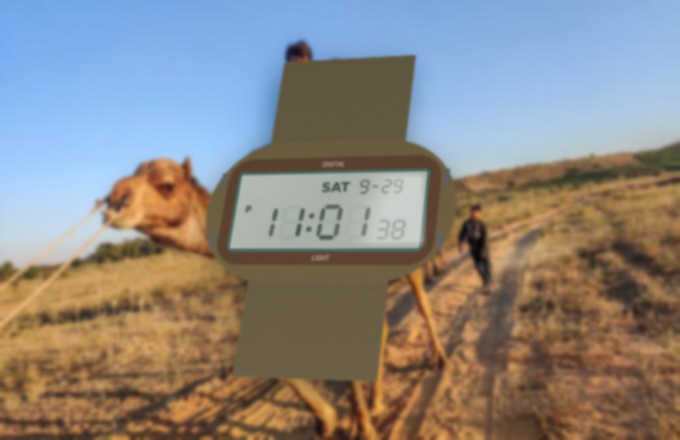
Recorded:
11,01,38
